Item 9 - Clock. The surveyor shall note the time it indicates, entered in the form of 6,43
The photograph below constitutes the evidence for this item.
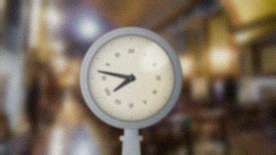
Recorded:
7,47
